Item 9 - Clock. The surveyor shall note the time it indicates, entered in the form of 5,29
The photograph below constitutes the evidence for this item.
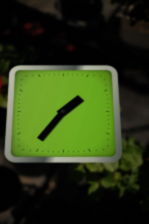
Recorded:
1,36
